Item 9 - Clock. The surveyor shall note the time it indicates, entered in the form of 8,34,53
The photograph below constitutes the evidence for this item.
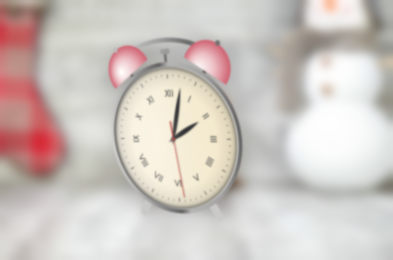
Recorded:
2,02,29
